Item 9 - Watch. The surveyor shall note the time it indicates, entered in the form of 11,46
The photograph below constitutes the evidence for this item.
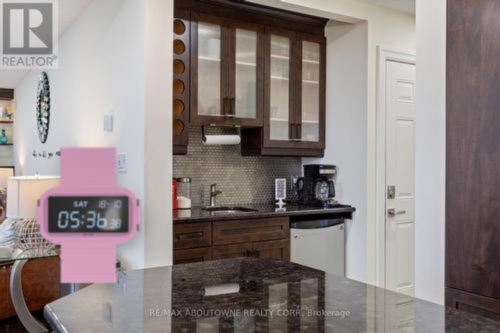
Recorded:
5,36
